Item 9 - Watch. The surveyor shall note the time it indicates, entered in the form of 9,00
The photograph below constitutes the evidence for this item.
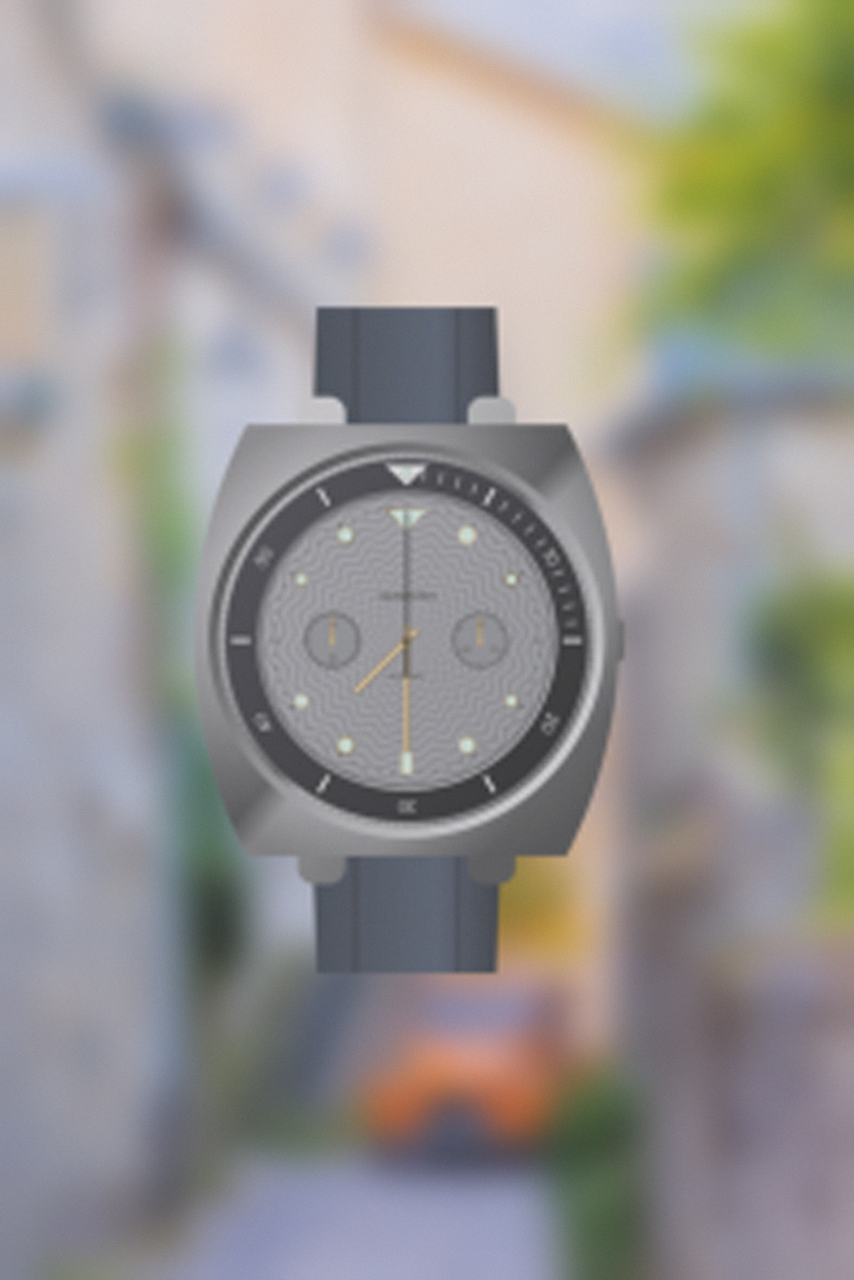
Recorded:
7,30
